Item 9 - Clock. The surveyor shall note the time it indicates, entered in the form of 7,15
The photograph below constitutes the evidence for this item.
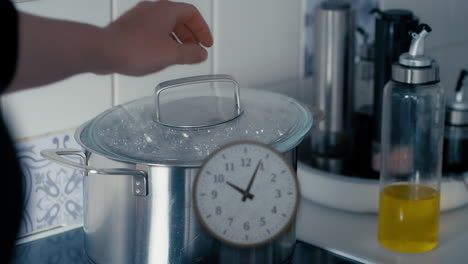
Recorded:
10,04
